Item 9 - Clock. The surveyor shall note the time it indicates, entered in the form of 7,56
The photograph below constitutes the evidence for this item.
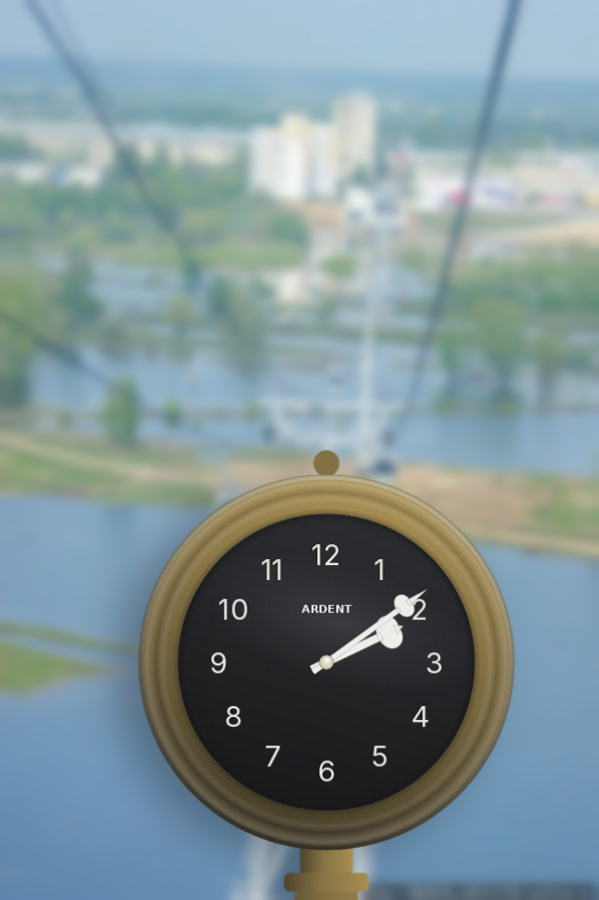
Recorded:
2,09
